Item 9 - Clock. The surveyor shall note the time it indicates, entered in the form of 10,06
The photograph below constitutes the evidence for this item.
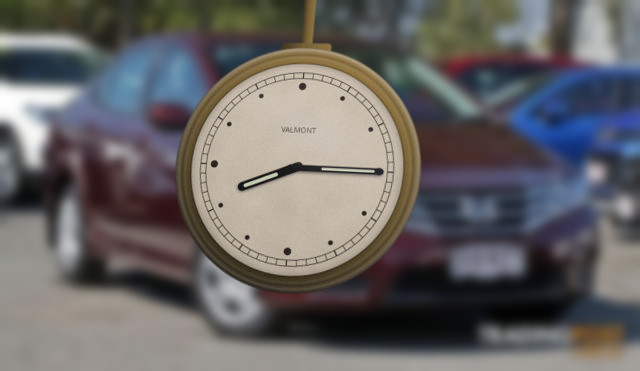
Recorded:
8,15
